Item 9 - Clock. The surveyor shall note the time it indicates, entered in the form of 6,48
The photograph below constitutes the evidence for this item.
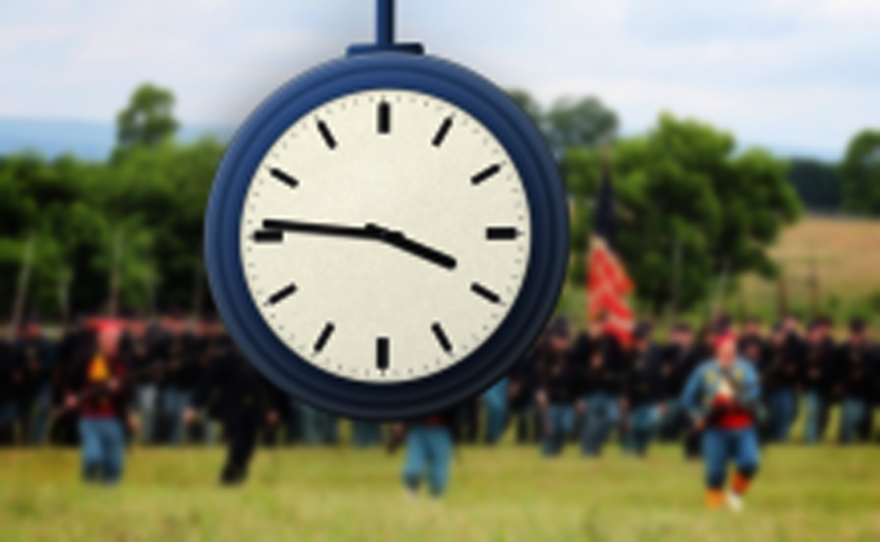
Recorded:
3,46
